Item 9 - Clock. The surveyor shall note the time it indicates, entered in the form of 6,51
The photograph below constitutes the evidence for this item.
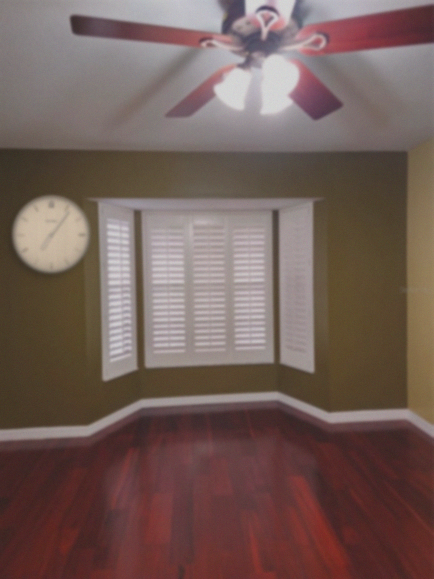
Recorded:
7,06
